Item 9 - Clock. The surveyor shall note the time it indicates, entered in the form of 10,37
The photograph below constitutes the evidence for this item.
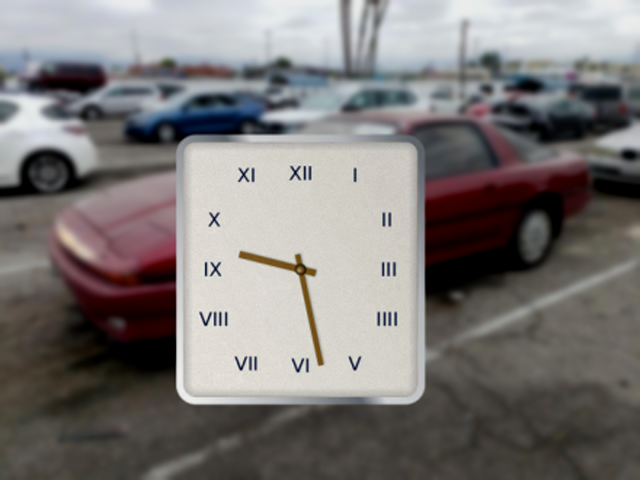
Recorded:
9,28
